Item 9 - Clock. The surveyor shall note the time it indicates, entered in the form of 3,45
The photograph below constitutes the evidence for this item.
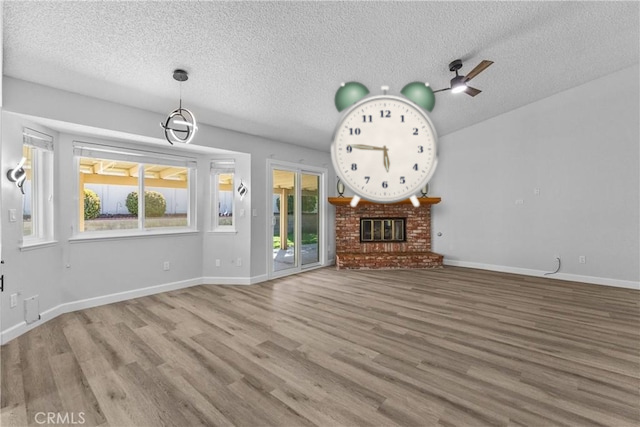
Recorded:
5,46
